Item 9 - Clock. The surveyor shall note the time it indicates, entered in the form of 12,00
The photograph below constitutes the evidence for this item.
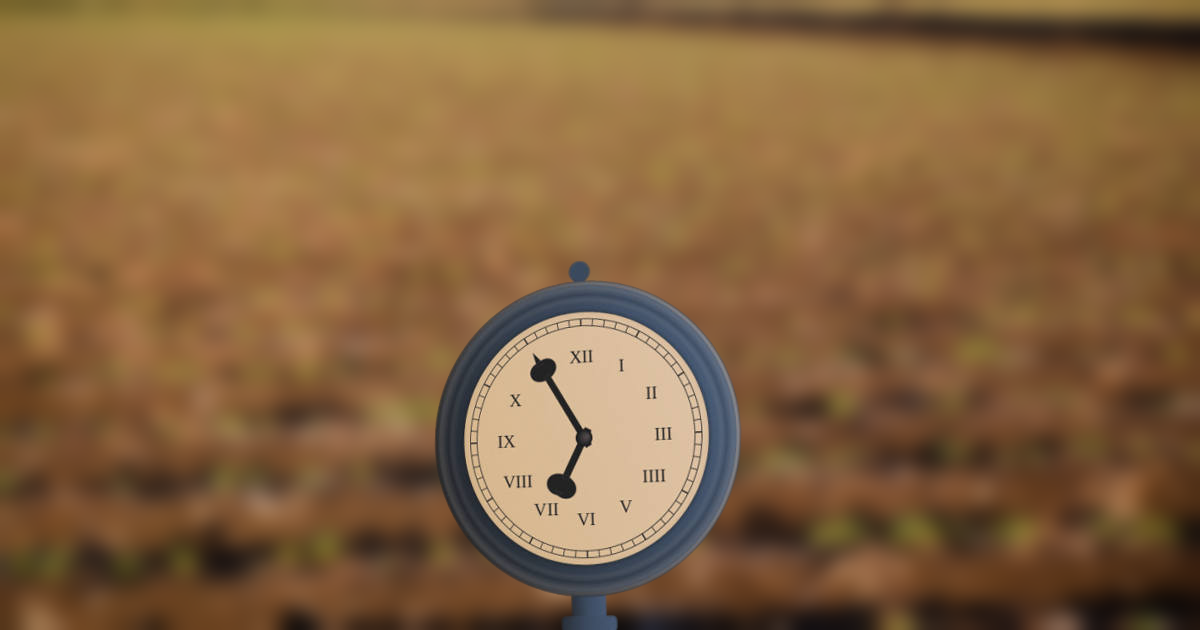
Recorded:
6,55
